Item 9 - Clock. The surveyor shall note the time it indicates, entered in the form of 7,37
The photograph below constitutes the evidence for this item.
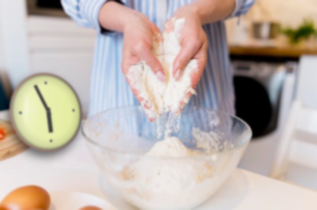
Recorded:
5,56
